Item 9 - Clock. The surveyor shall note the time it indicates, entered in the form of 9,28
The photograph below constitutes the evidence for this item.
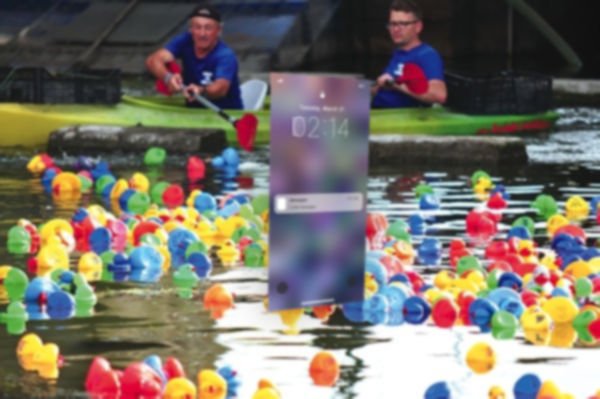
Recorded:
2,14
